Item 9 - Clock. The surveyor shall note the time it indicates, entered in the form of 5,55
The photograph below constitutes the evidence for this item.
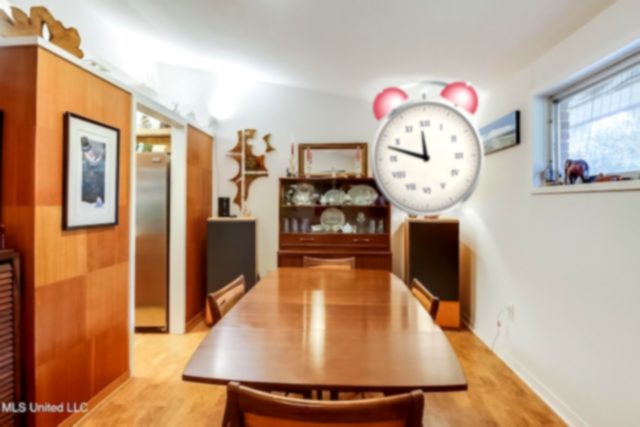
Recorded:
11,48
